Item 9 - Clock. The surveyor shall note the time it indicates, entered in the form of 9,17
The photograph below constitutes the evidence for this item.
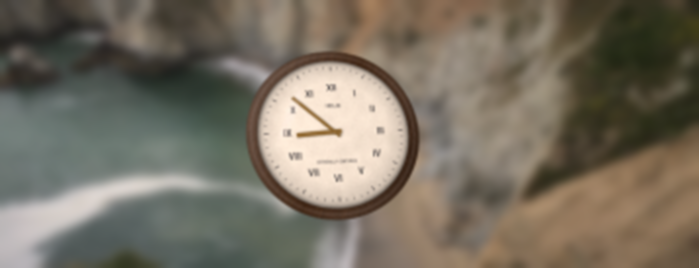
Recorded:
8,52
